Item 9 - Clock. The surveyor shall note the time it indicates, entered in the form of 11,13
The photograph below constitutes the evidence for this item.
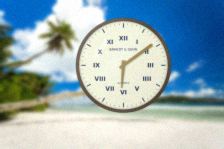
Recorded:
6,09
